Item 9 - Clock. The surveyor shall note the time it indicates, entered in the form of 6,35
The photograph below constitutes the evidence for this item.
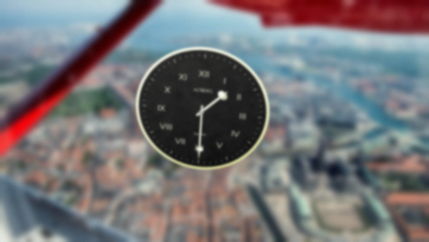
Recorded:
1,30
